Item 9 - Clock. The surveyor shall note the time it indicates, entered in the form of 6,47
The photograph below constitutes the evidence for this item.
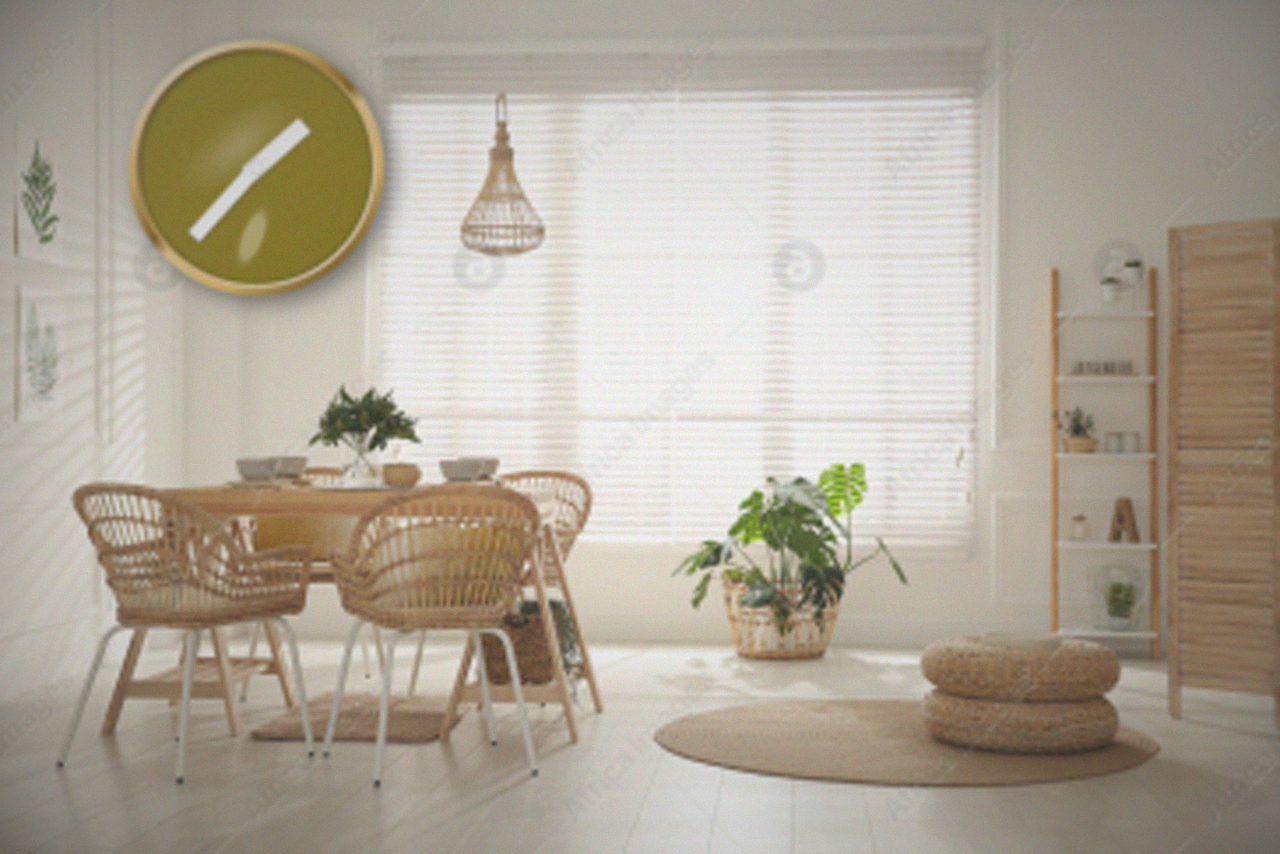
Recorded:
1,37
